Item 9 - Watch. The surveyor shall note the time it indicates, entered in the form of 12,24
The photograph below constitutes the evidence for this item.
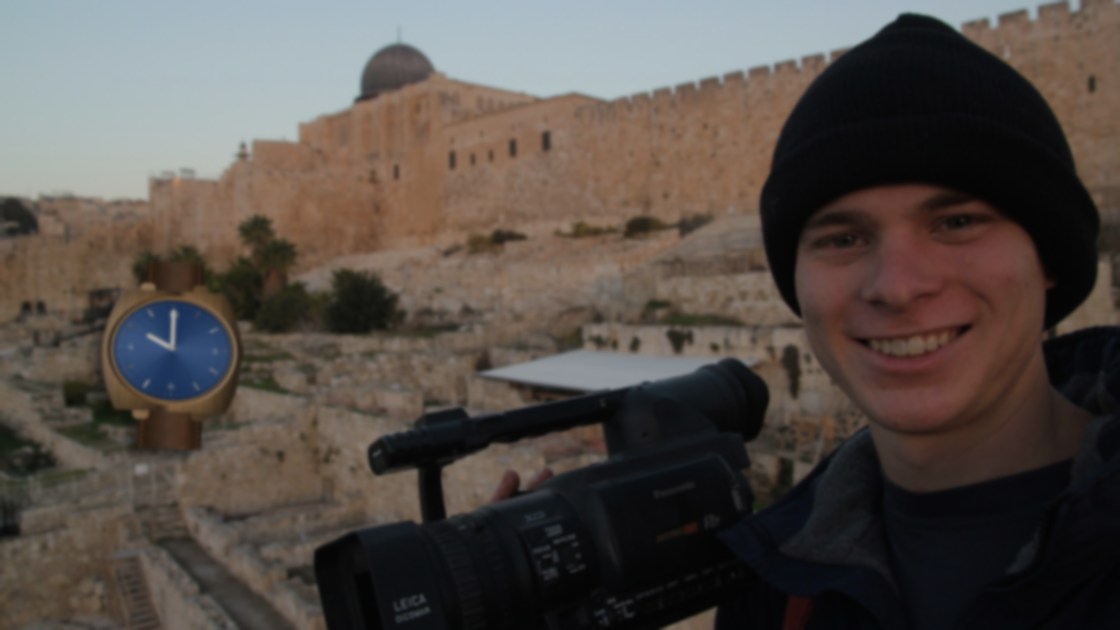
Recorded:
10,00
